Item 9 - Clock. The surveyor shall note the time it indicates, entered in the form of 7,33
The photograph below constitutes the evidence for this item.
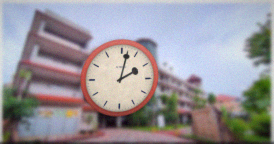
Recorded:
2,02
